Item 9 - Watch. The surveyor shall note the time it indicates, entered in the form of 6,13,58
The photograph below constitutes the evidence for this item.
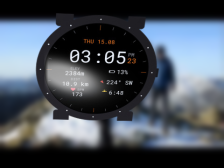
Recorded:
3,05,23
